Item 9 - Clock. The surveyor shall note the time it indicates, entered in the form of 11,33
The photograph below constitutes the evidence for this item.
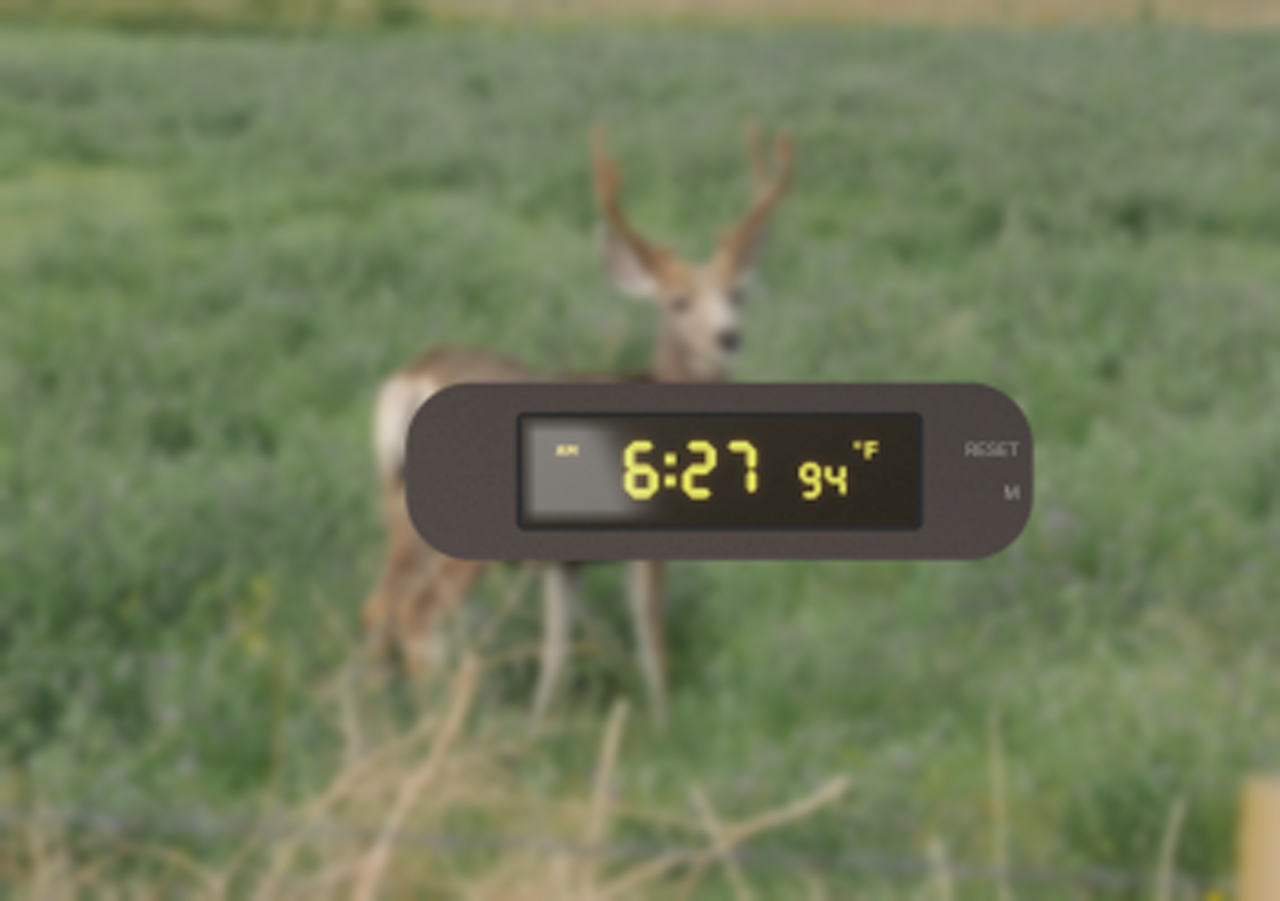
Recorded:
6,27
